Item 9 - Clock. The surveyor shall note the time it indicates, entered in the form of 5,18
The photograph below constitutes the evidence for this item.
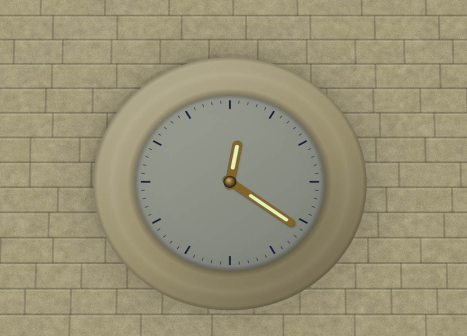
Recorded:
12,21
